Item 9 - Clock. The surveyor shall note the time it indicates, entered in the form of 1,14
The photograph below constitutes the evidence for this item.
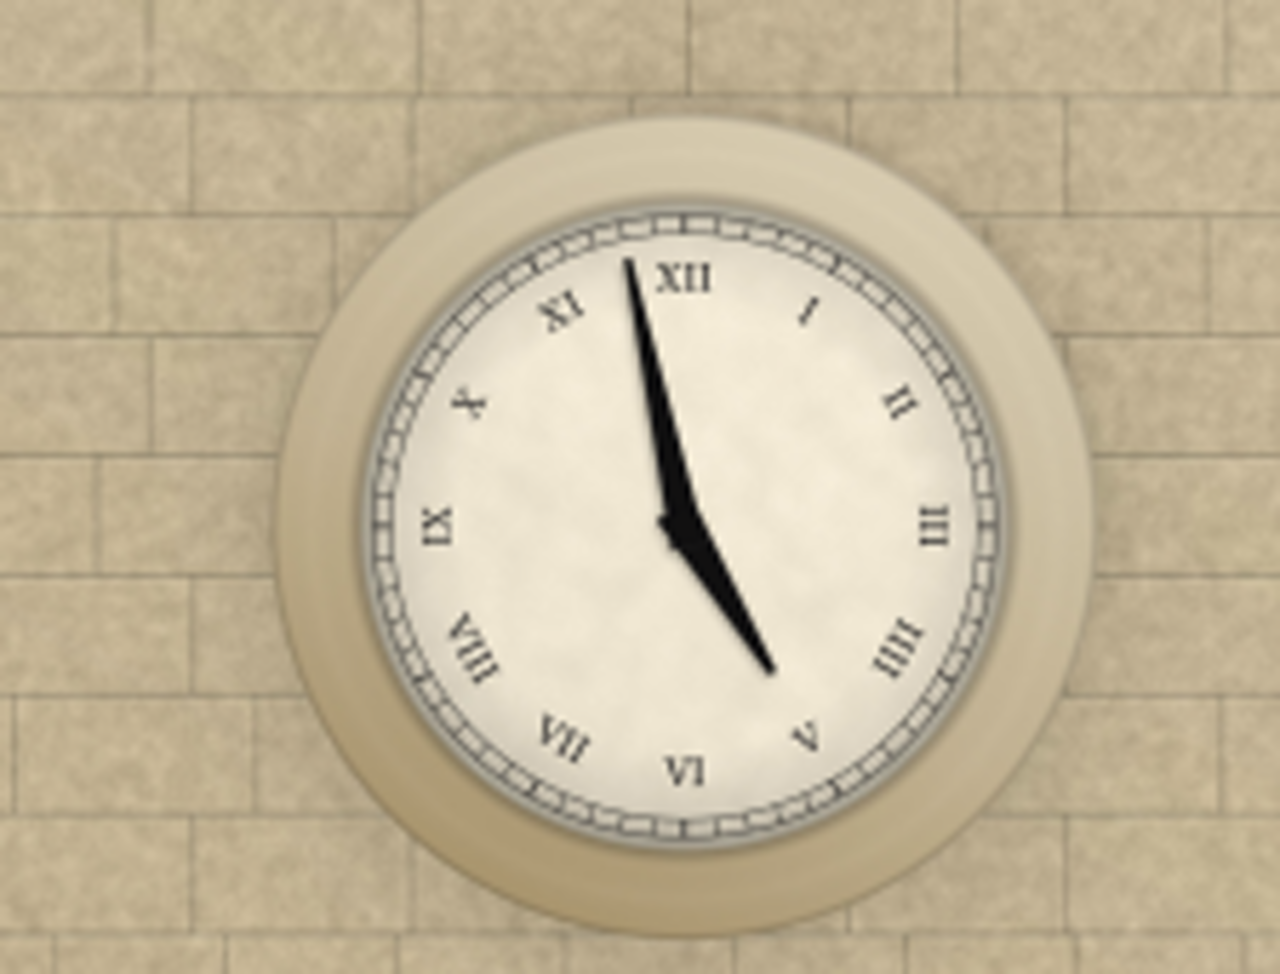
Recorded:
4,58
